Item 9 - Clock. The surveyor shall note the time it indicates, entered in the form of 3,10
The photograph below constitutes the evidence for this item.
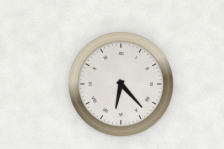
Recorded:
6,23
